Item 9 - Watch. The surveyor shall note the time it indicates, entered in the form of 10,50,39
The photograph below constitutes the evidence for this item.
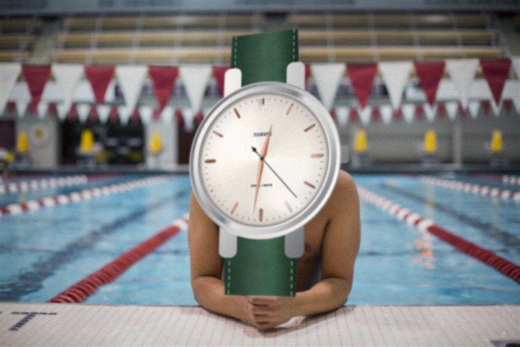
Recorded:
12,31,23
